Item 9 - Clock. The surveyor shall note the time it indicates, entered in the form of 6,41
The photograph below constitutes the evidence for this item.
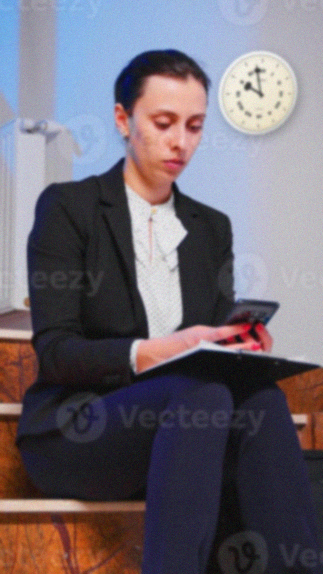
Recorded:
9,58
